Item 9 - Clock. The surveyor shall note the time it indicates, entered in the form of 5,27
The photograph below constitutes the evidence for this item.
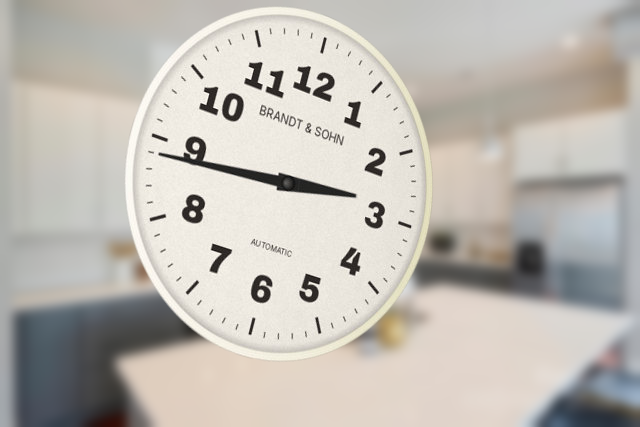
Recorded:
2,44
